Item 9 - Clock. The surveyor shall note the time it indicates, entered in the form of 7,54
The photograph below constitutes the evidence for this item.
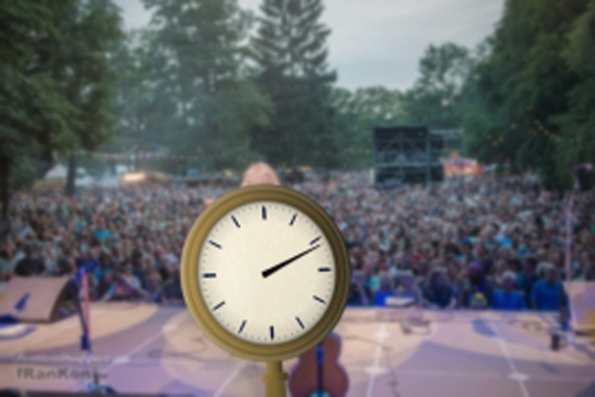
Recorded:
2,11
